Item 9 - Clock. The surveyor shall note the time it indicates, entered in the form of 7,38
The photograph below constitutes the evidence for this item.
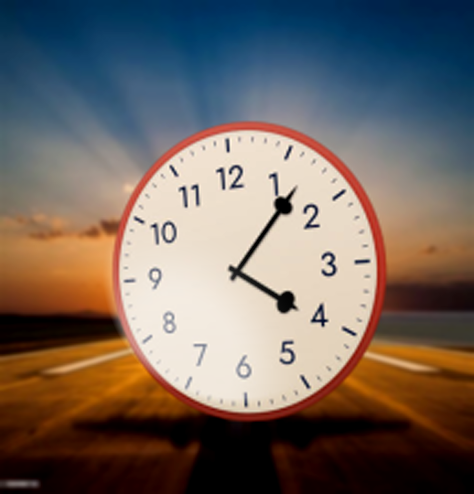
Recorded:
4,07
